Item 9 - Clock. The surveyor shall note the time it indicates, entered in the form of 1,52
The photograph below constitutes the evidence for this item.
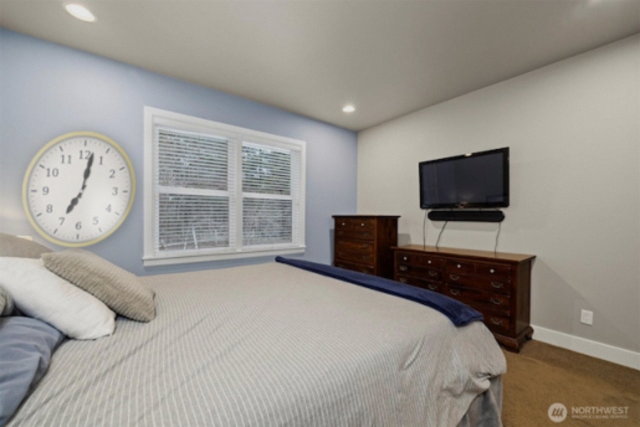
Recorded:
7,02
